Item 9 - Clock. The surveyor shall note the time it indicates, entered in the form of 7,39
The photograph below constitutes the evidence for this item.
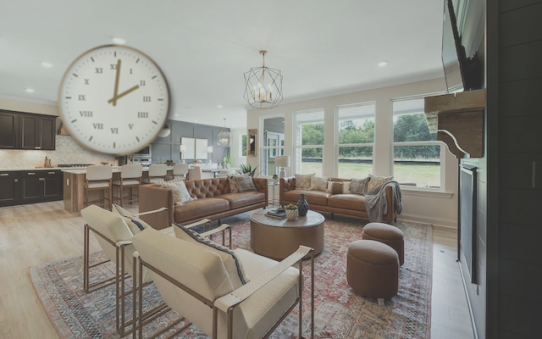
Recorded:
2,01
